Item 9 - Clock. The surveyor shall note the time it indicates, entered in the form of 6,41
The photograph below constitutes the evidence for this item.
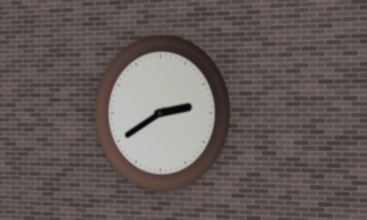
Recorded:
2,40
